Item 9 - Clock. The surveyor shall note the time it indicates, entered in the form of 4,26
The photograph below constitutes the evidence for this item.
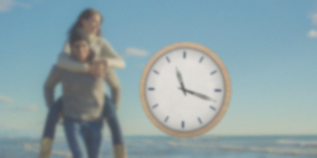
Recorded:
11,18
